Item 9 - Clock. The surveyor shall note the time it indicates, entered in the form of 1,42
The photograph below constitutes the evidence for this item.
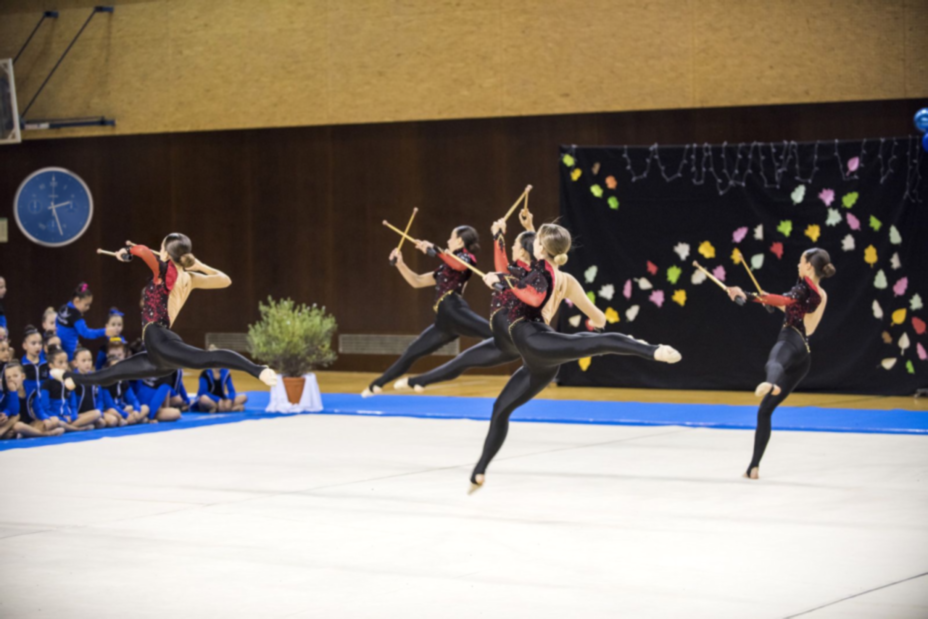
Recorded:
2,27
